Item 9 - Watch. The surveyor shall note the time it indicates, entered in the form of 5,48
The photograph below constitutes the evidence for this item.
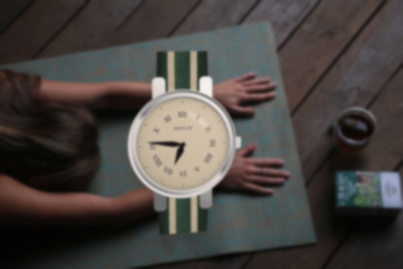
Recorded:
6,46
